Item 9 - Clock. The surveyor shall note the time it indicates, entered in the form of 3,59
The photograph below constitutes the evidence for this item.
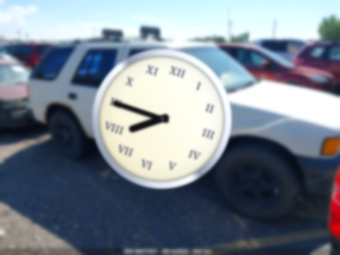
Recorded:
7,45
